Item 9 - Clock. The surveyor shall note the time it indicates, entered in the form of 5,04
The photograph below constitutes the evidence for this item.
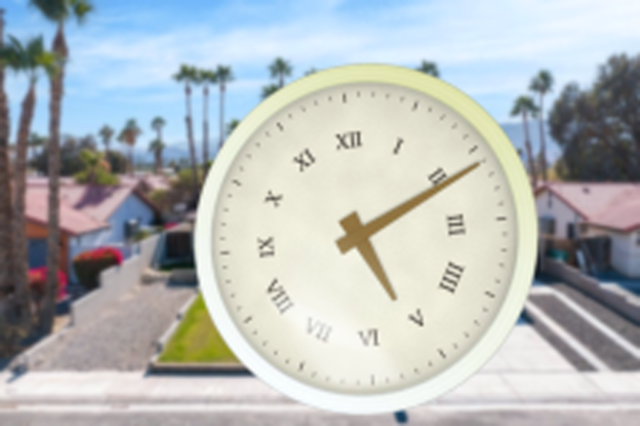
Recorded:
5,11
